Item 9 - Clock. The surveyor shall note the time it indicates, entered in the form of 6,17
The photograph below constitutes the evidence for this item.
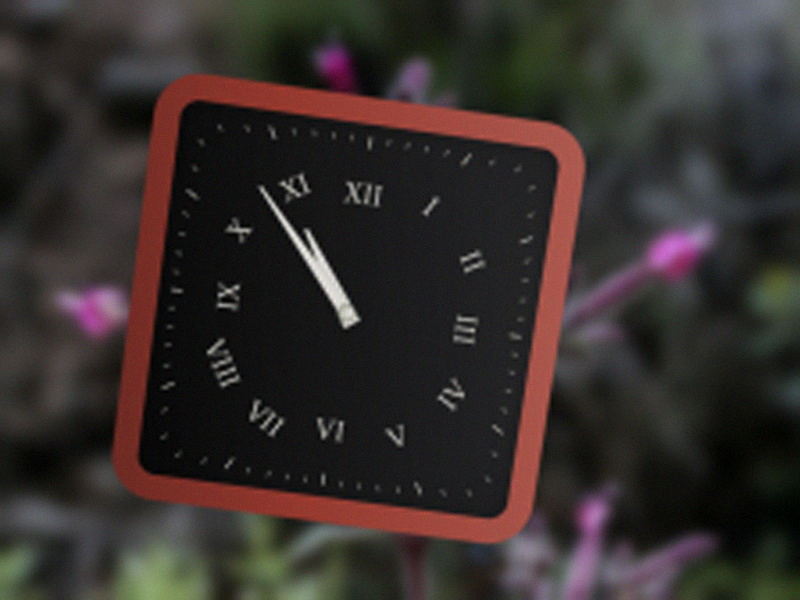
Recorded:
10,53
